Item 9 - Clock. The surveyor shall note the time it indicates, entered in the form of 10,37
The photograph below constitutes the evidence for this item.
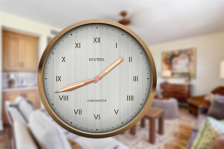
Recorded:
1,42
